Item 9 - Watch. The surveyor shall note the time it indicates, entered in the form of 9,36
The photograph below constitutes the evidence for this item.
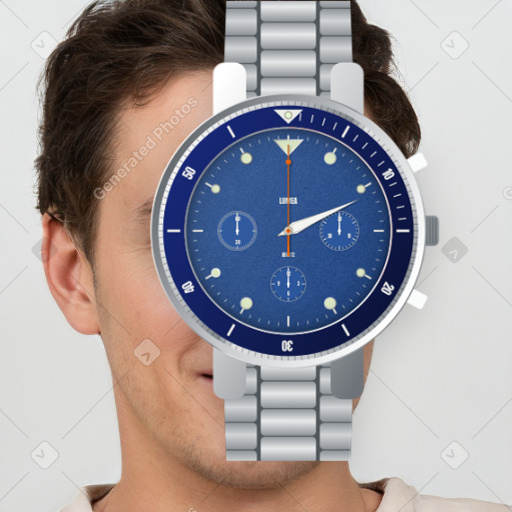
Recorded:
2,11
